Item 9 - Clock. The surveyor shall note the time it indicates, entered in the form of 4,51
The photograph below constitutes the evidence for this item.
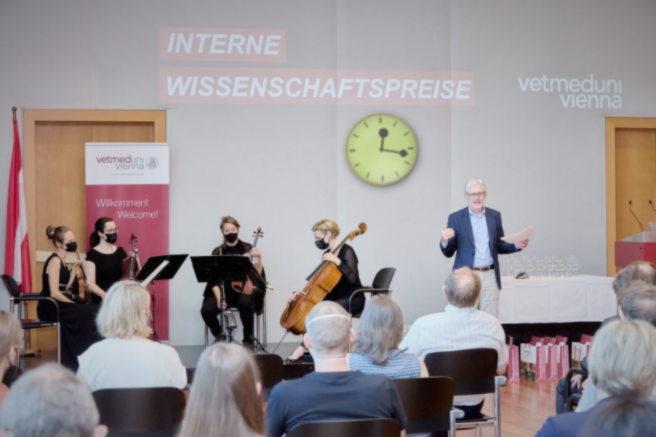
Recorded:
12,17
